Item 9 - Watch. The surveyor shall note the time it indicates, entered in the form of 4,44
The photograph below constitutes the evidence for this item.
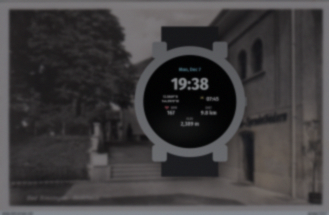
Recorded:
19,38
